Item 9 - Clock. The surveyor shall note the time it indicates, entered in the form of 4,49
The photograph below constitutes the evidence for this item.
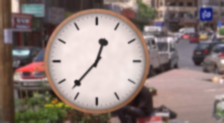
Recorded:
12,37
